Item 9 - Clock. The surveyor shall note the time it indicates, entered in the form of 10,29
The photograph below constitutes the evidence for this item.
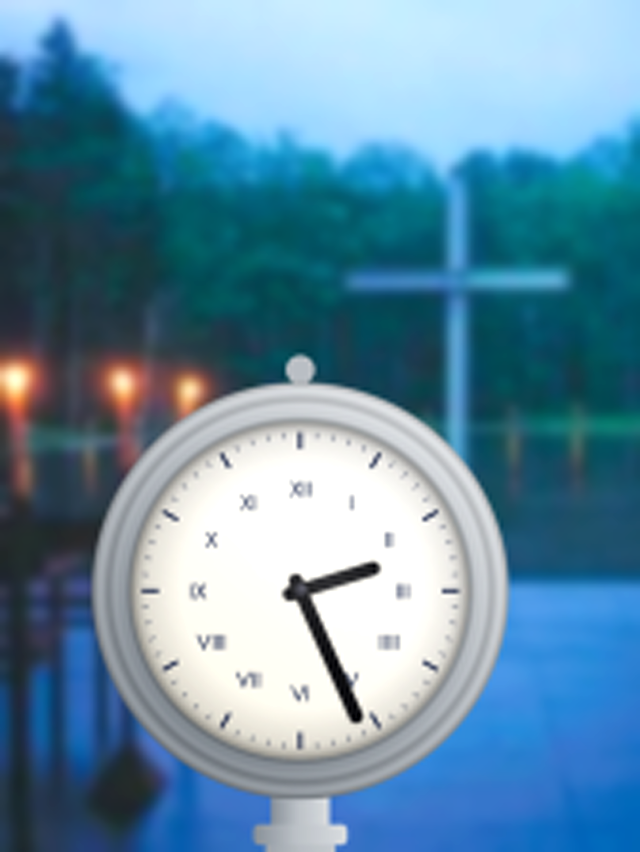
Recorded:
2,26
